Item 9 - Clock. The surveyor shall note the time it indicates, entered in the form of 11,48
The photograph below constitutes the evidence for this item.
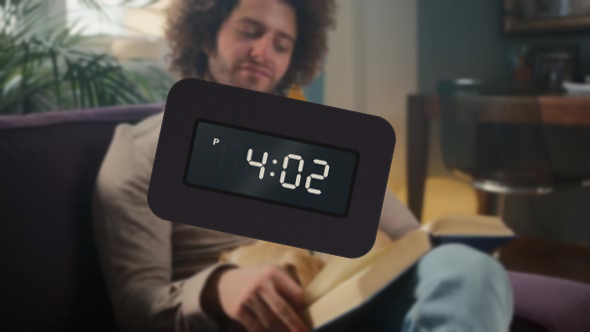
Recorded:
4,02
